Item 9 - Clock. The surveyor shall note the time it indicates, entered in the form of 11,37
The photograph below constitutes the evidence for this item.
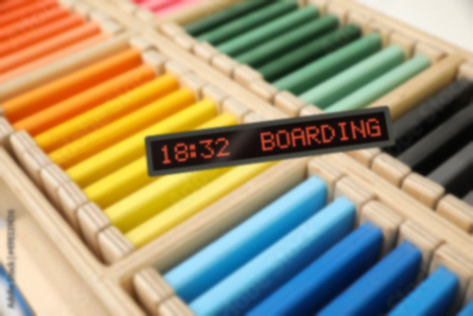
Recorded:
18,32
